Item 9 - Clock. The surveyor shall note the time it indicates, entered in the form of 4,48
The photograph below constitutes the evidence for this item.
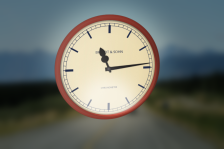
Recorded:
11,14
